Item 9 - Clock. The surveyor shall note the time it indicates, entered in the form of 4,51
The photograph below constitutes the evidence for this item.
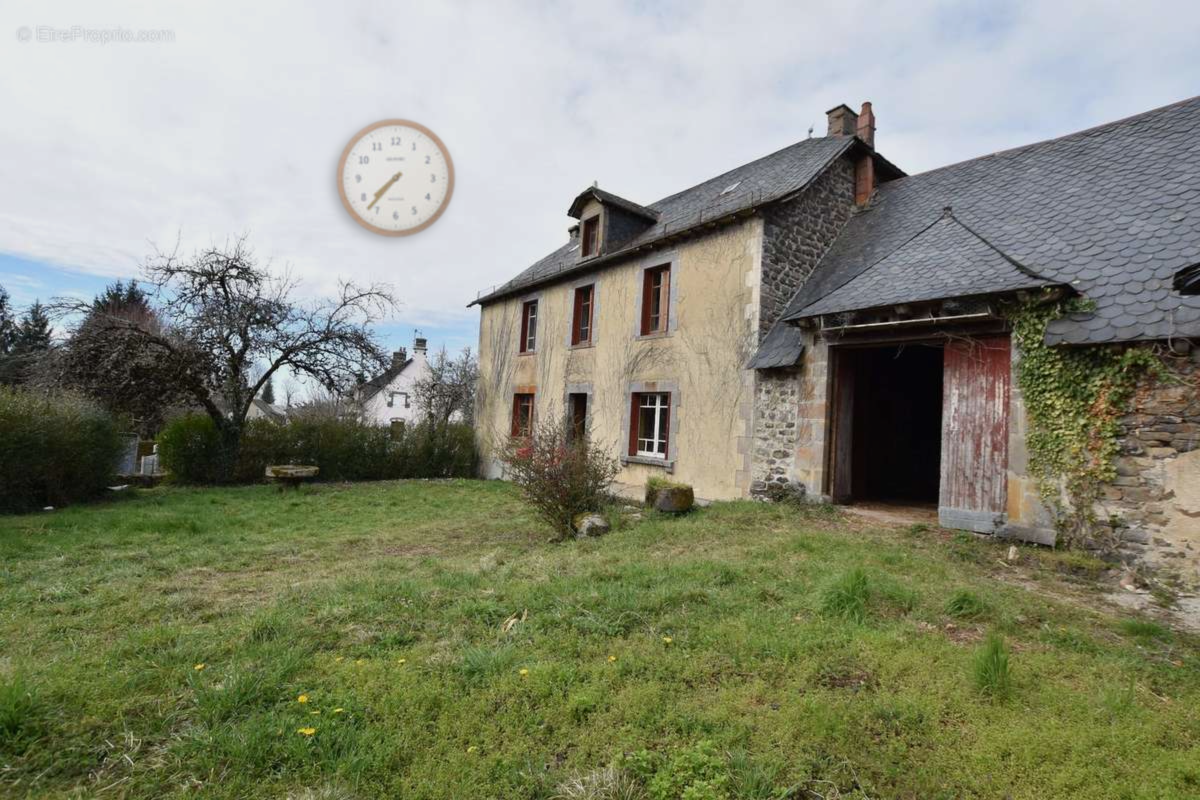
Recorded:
7,37
